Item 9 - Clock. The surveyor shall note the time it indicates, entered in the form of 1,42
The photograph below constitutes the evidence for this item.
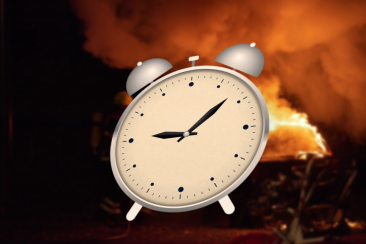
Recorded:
9,08
